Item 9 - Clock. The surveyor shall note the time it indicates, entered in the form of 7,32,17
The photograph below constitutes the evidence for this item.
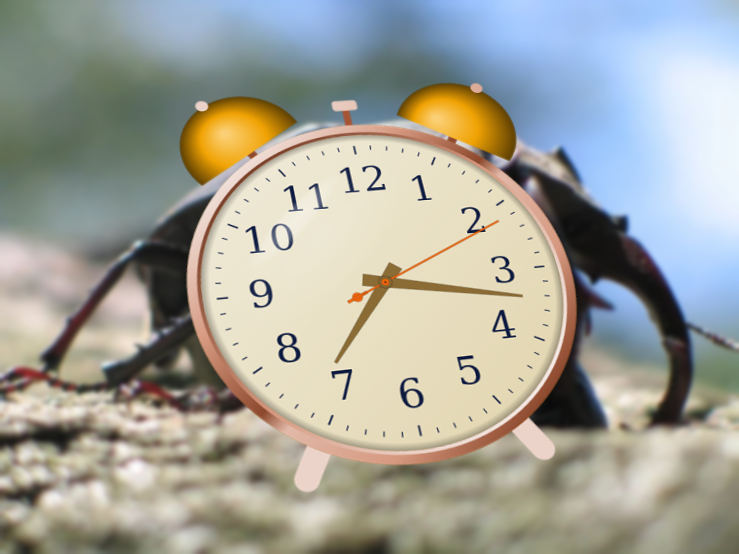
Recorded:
7,17,11
